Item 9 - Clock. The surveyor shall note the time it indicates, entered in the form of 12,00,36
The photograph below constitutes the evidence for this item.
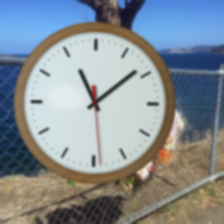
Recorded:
11,08,29
